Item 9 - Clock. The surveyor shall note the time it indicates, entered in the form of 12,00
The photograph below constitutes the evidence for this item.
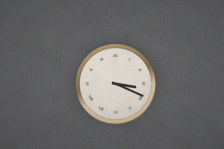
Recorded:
3,19
